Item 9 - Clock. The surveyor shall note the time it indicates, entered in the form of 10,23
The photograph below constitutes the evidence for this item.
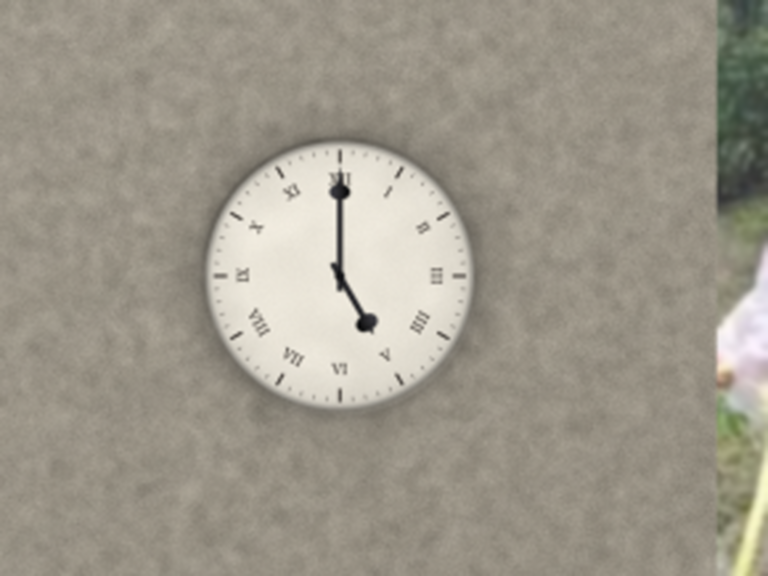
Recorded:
5,00
